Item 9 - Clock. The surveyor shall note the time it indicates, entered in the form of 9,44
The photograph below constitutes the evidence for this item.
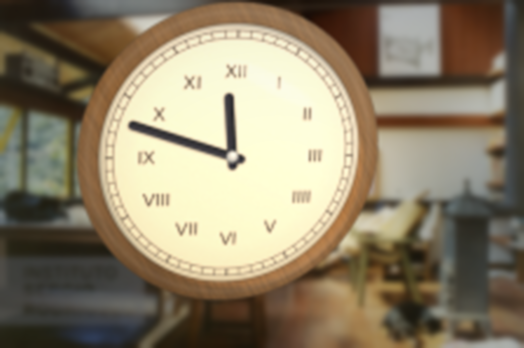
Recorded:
11,48
